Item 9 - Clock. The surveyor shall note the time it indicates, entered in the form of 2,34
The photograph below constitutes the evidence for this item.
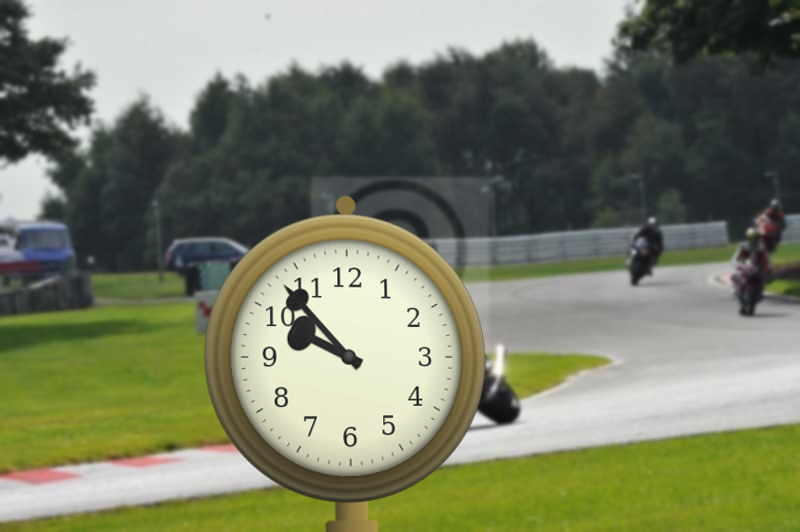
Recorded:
9,53
